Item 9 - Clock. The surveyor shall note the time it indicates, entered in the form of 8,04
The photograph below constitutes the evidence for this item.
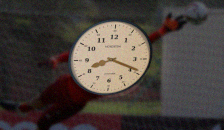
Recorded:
8,19
